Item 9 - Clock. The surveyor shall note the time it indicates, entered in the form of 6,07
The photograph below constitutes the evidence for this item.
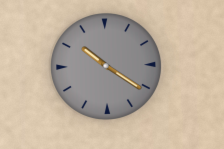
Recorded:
10,21
